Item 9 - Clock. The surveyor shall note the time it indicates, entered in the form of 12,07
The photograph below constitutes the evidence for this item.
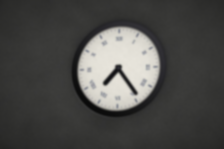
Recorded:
7,24
